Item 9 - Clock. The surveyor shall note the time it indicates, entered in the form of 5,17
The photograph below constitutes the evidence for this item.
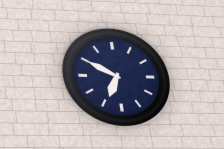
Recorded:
6,50
